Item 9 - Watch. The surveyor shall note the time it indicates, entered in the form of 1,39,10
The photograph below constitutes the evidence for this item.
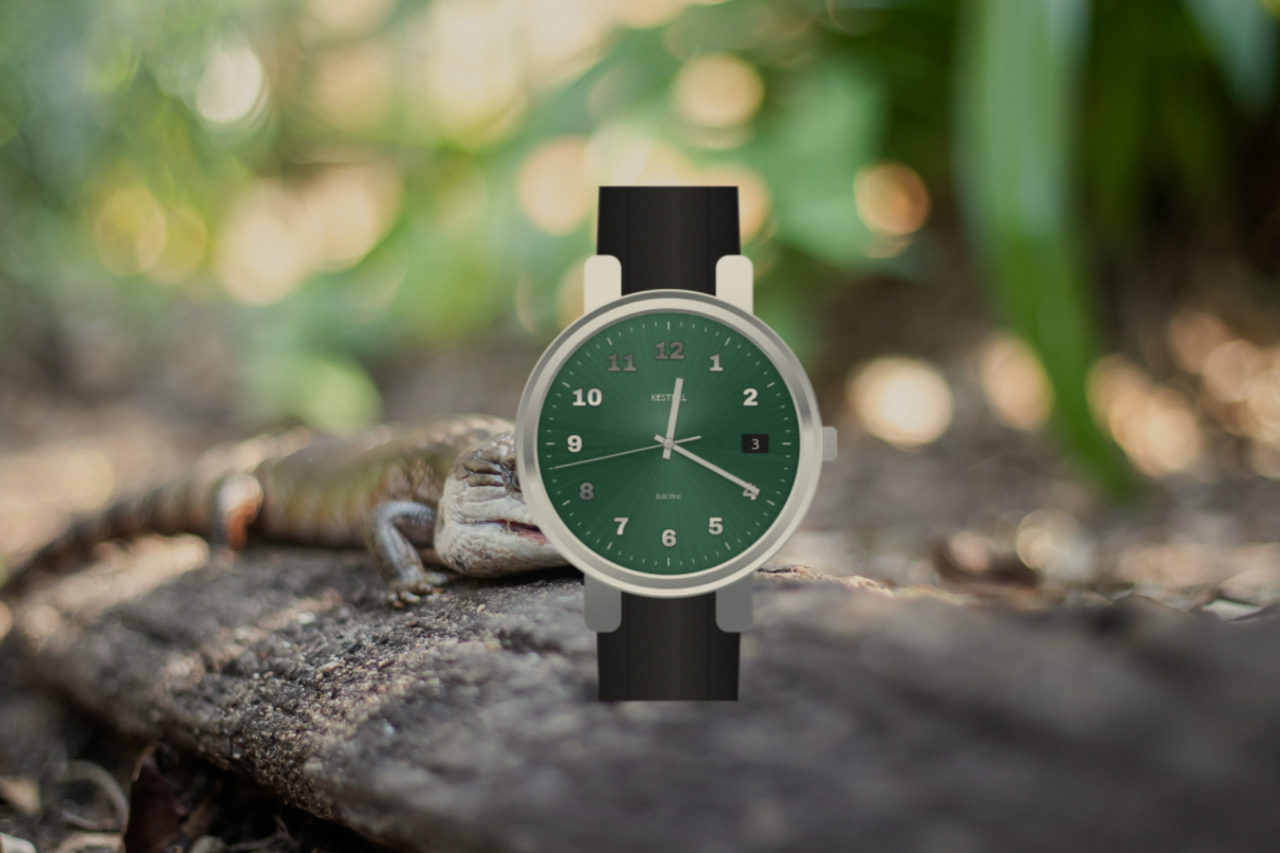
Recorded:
12,19,43
